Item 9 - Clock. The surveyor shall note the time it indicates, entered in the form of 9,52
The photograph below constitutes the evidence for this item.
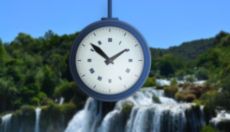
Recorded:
1,52
